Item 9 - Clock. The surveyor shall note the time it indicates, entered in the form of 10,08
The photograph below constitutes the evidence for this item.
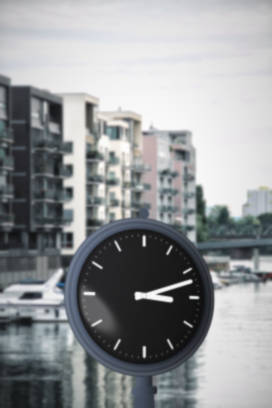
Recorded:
3,12
